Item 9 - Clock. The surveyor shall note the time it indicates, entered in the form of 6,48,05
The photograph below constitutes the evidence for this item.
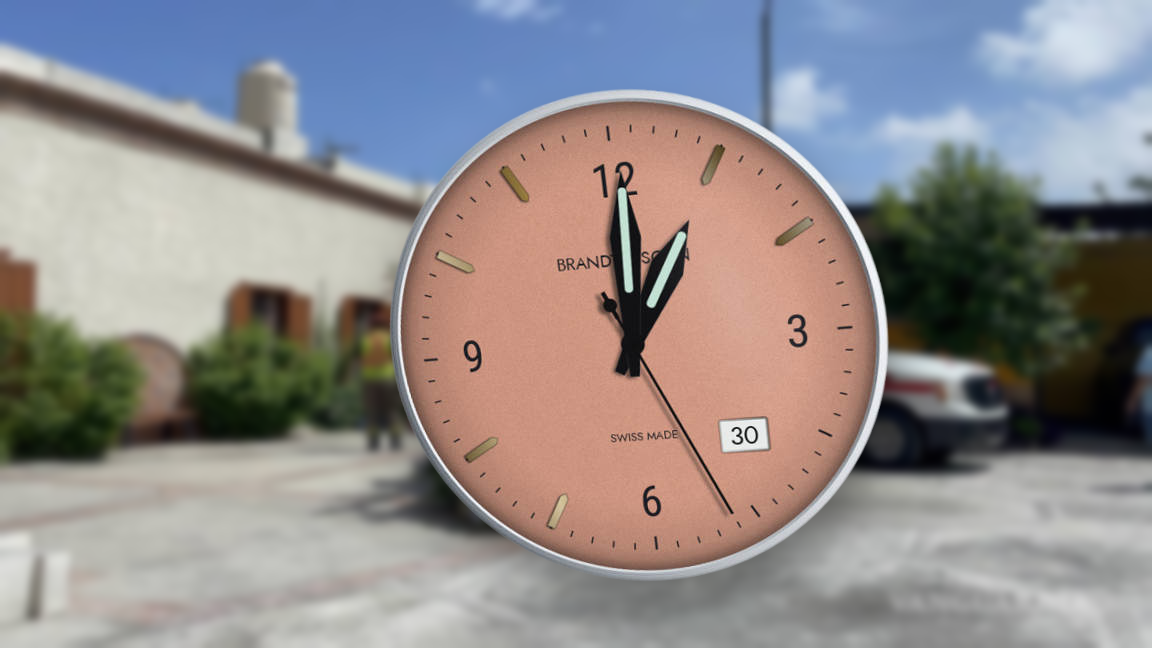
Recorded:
1,00,26
